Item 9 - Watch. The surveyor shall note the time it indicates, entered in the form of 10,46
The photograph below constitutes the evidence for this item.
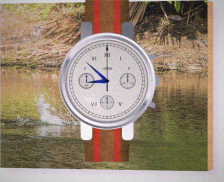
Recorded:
8,52
